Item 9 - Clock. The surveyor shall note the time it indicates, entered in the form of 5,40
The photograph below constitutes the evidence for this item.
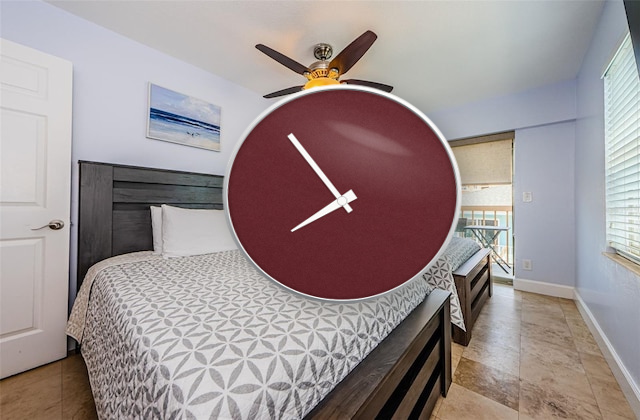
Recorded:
7,54
